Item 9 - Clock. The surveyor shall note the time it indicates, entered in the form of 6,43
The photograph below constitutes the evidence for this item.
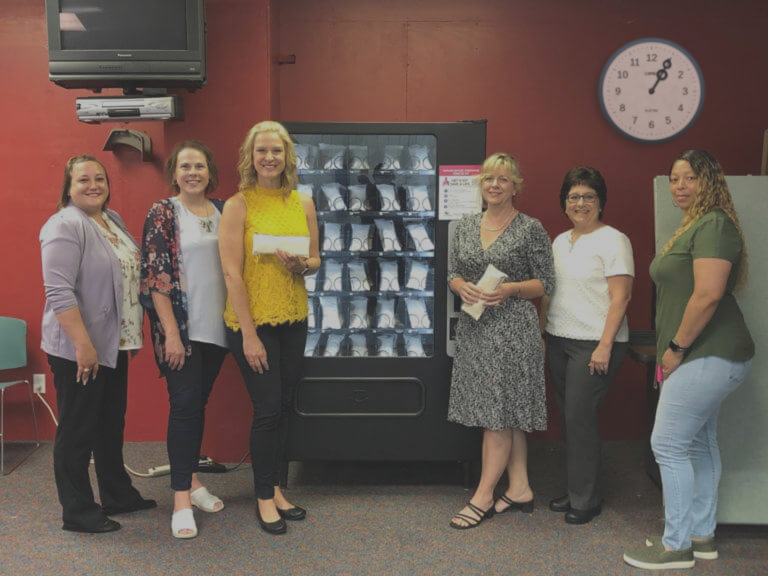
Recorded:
1,05
